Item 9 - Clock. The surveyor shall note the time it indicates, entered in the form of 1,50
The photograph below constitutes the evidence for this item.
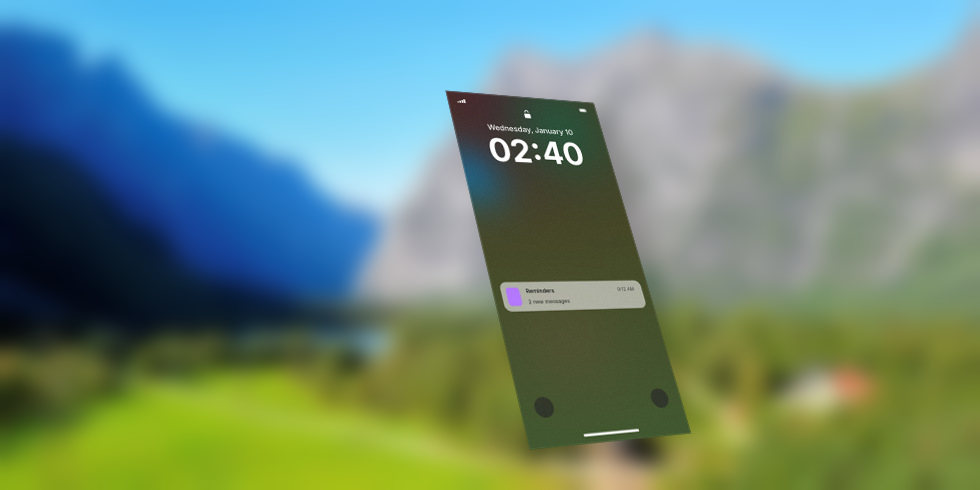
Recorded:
2,40
